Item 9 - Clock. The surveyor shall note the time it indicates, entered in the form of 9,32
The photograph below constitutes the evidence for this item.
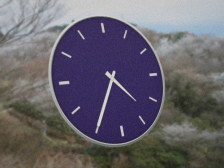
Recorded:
4,35
